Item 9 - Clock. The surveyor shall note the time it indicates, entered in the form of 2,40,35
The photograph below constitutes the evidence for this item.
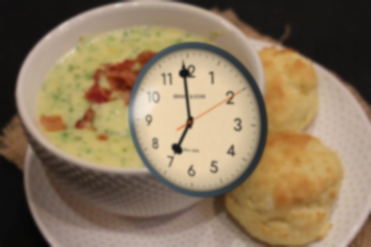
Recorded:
6,59,10
